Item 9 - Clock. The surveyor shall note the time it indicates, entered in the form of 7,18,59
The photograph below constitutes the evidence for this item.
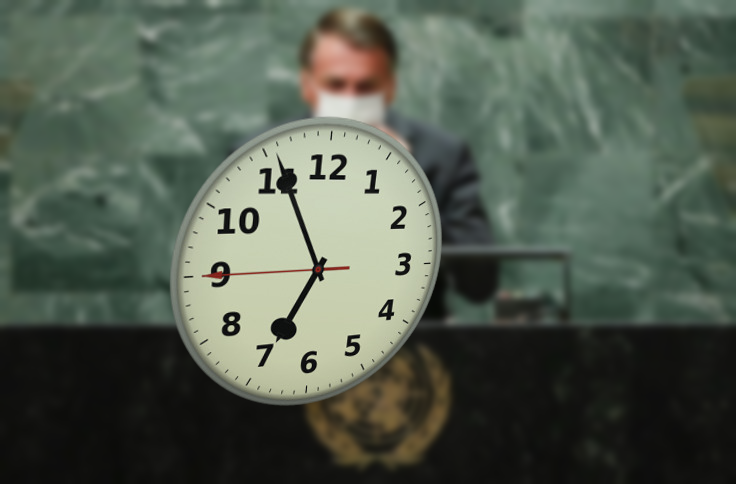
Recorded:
6,55,45
